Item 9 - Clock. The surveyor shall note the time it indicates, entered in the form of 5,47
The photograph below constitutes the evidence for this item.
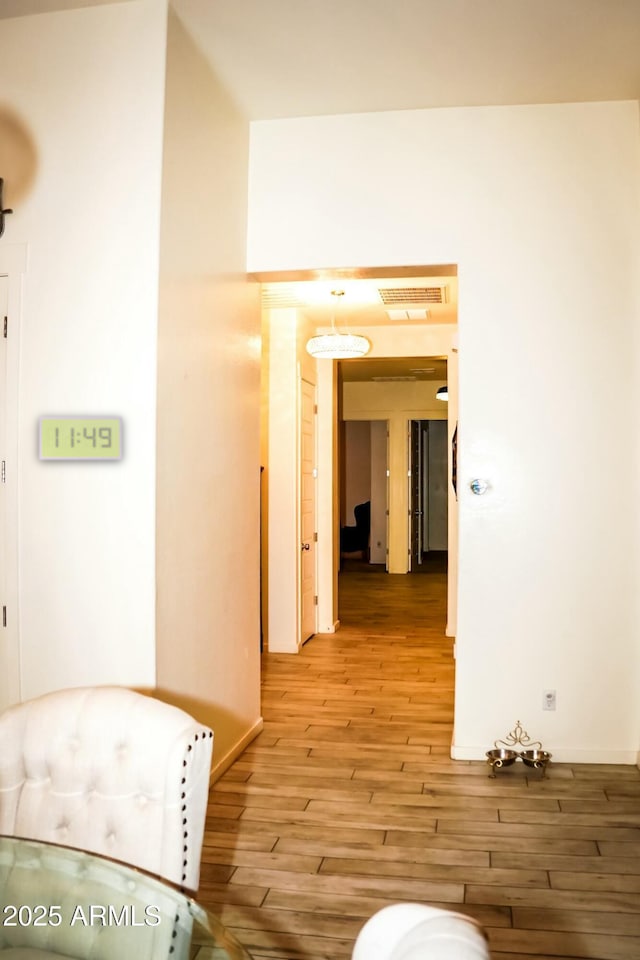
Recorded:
11,49
